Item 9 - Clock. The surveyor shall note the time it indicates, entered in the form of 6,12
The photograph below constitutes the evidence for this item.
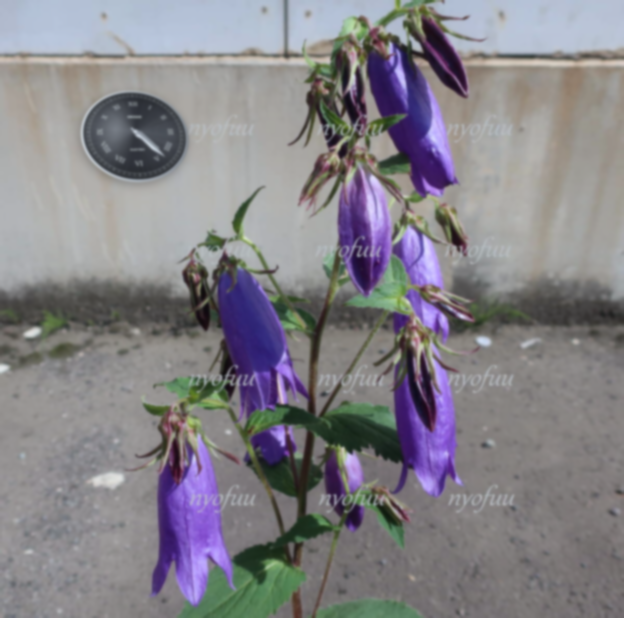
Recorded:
4,23
